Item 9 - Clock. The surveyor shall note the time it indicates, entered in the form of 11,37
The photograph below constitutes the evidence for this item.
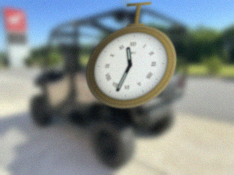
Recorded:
11,33
